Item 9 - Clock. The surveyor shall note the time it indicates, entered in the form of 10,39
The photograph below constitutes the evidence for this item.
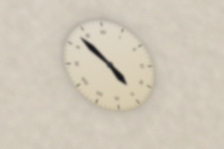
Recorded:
4,53
